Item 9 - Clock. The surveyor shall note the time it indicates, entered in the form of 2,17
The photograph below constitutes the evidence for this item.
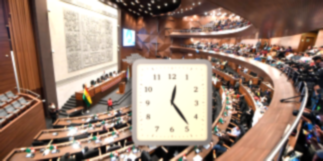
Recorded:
12,24
